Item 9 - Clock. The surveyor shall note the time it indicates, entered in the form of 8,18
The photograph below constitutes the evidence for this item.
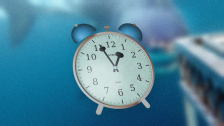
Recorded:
12,56
